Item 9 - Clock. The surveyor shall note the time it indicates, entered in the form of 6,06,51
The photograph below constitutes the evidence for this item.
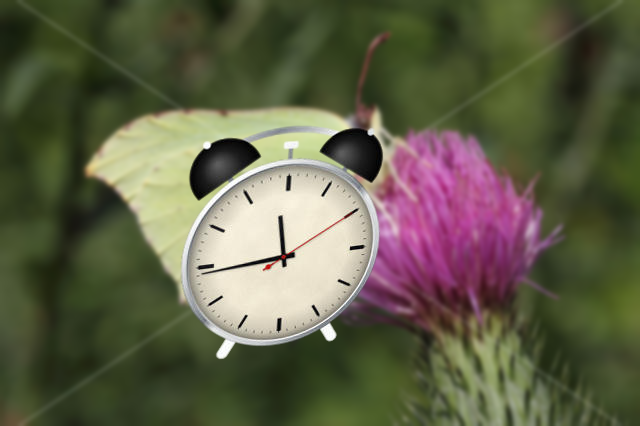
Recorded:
11,44,10
